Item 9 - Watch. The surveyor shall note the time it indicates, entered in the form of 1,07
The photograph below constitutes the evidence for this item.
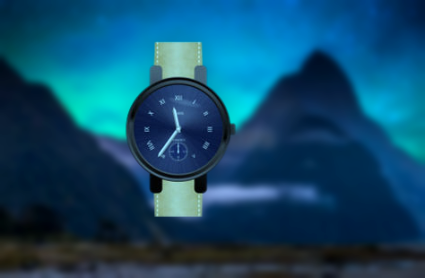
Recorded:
11,36
